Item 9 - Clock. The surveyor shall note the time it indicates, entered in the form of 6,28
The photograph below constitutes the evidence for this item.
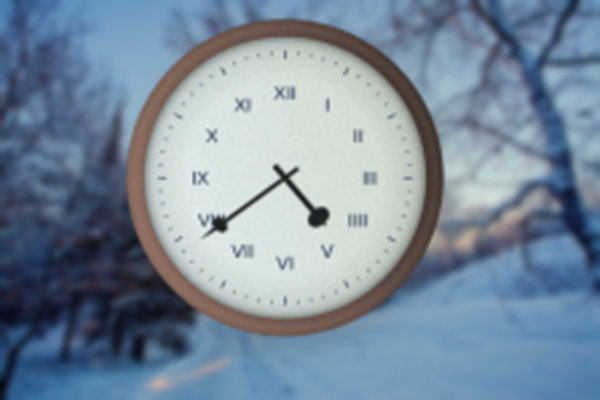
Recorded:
4,39
